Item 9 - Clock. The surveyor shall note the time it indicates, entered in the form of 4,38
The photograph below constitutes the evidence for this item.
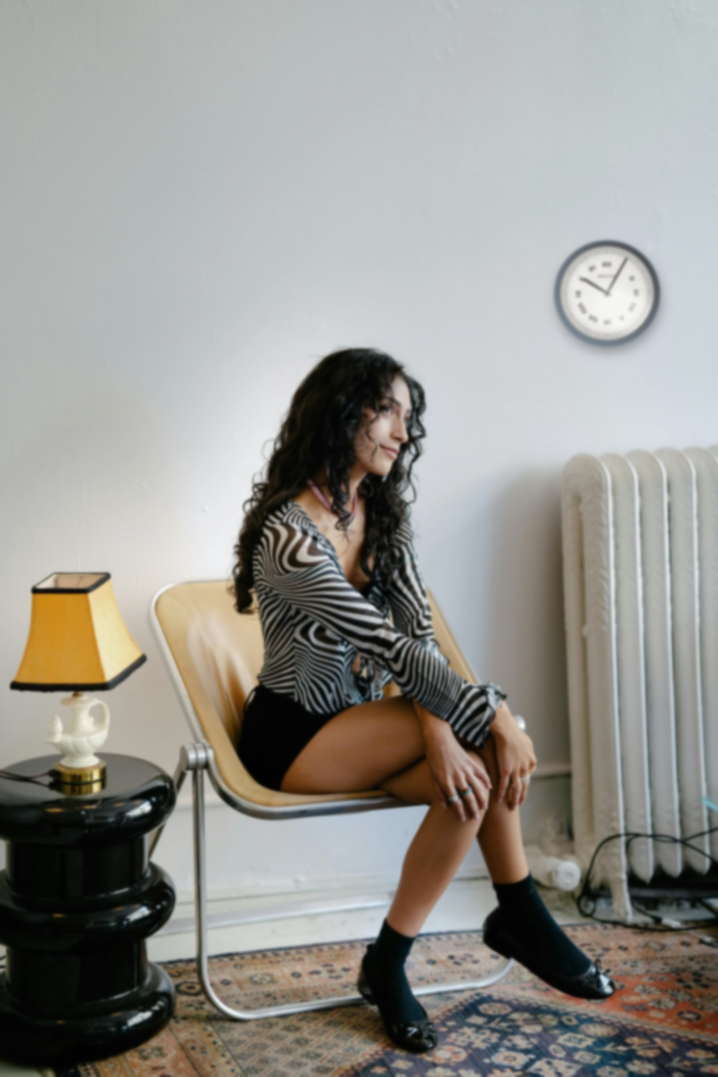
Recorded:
10,05
